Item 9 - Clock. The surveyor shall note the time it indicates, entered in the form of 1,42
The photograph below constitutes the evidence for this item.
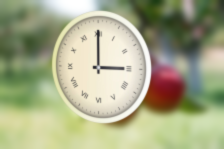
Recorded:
3,00
